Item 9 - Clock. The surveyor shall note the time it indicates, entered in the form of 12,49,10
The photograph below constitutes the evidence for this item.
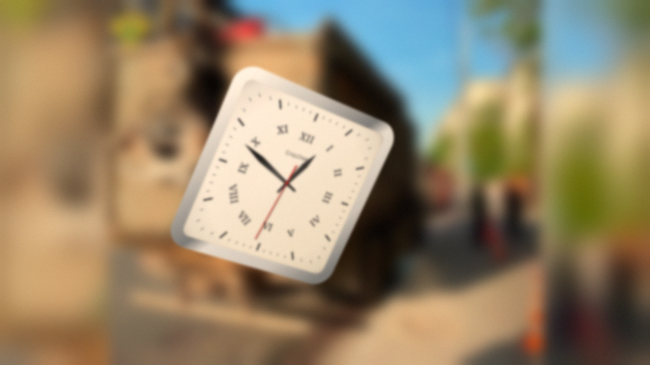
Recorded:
12,48,31
